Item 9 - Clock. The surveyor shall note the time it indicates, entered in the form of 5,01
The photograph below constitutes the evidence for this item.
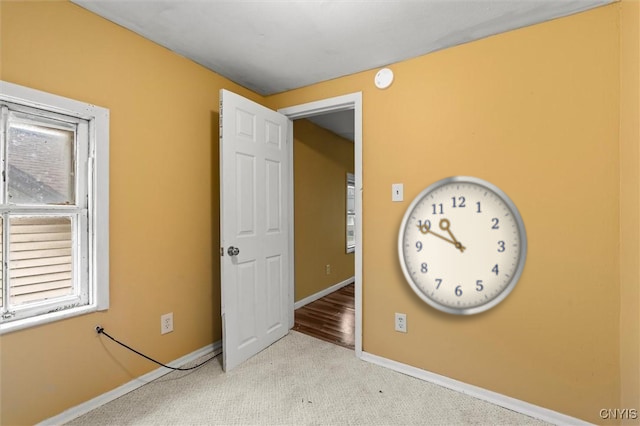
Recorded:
10,49
